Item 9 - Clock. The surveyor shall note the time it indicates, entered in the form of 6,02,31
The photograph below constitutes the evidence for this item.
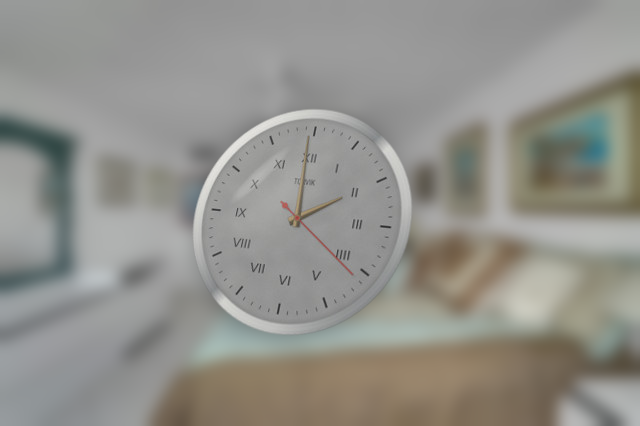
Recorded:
1,59,21
